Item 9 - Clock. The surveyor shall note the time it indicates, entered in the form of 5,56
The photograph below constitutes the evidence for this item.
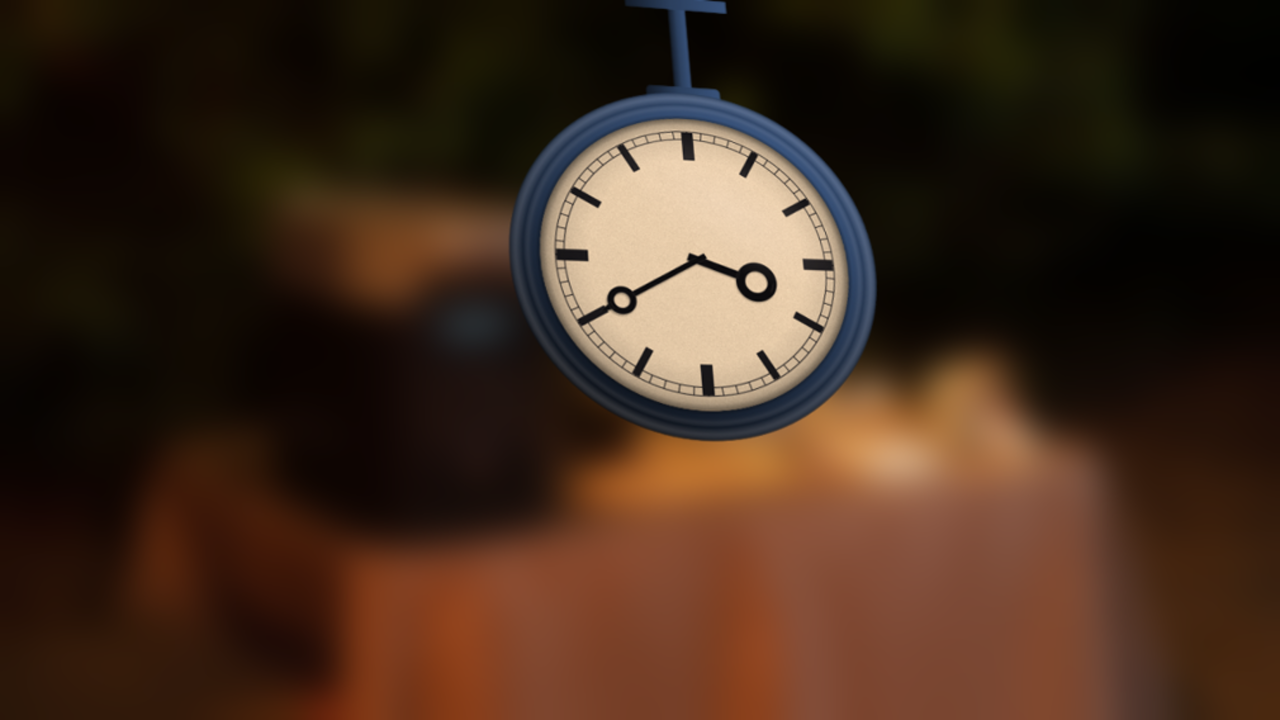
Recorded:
3,40
